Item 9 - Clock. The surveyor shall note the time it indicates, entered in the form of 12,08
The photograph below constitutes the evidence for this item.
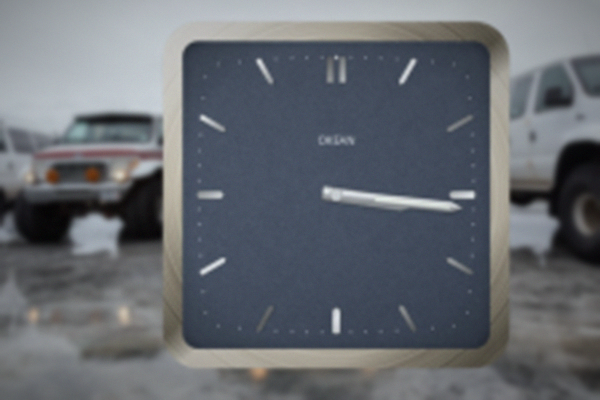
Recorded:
3,16
